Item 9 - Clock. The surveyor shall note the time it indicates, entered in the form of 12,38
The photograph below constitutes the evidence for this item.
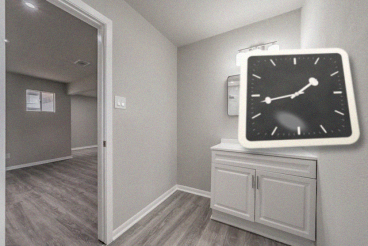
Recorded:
1,43
